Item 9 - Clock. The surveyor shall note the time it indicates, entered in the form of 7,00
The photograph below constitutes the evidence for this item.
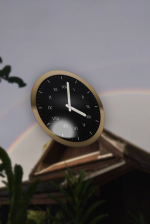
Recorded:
4,02
